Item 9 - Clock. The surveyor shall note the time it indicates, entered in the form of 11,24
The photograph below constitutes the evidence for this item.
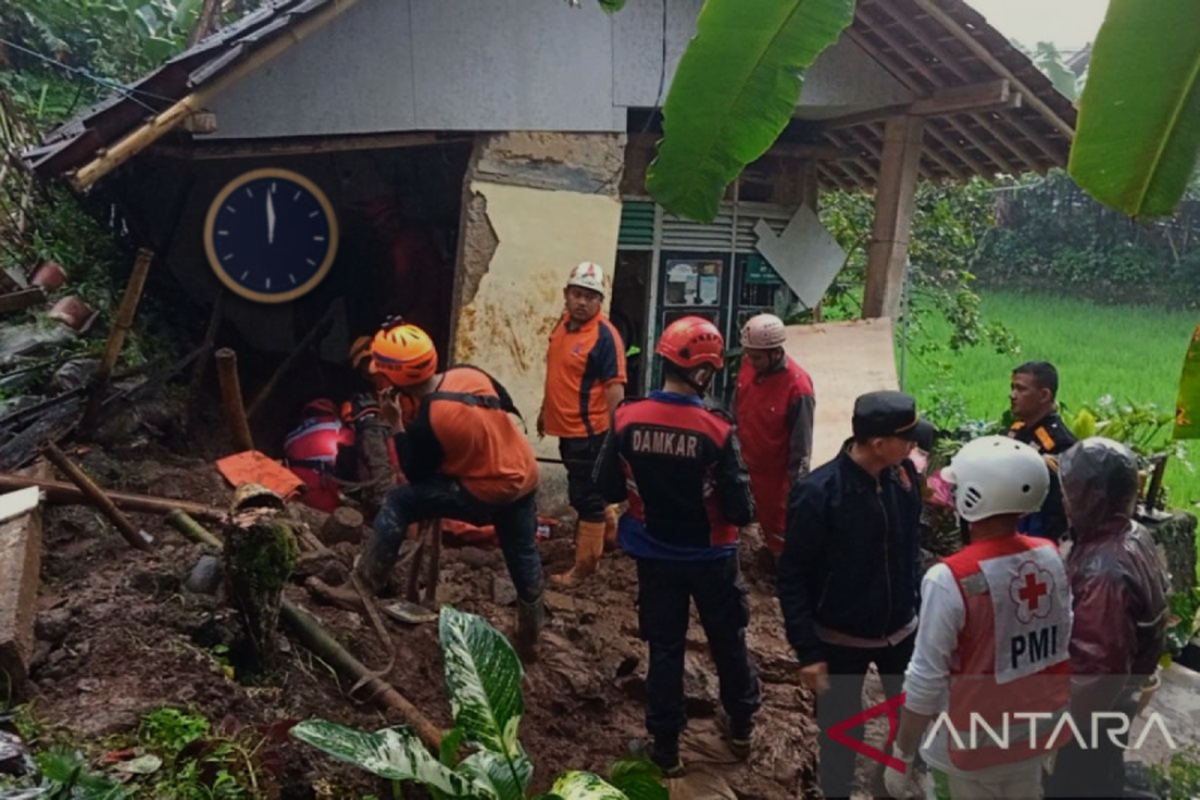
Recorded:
11,59
